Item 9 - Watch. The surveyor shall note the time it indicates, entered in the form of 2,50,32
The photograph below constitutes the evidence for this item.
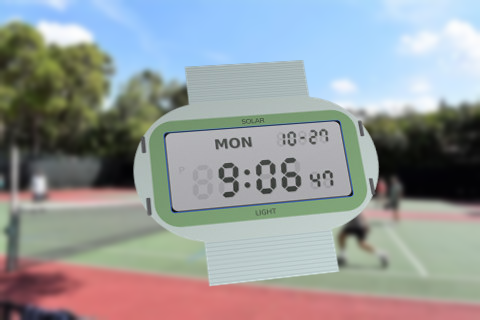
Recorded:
9,06,47
